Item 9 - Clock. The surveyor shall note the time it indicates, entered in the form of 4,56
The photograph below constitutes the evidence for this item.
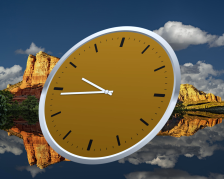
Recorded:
9,44
